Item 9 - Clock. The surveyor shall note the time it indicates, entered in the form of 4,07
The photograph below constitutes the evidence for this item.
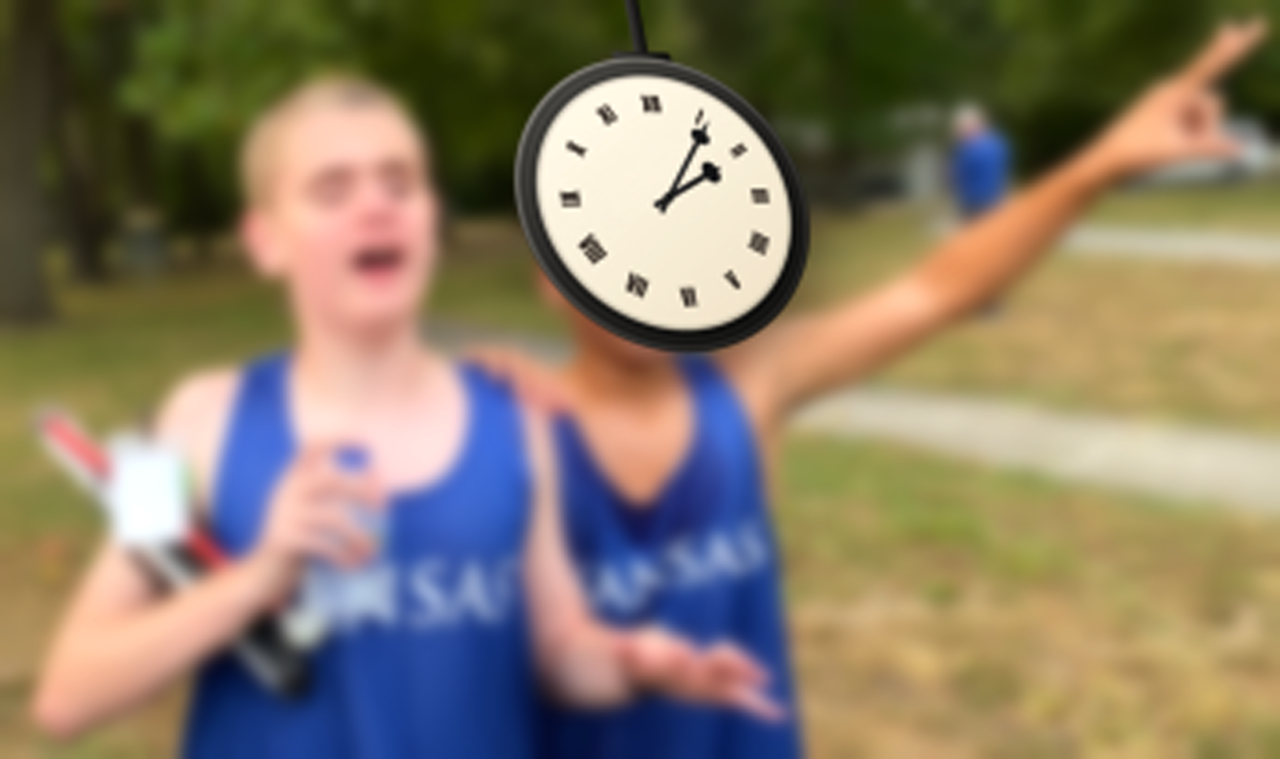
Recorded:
2,06
